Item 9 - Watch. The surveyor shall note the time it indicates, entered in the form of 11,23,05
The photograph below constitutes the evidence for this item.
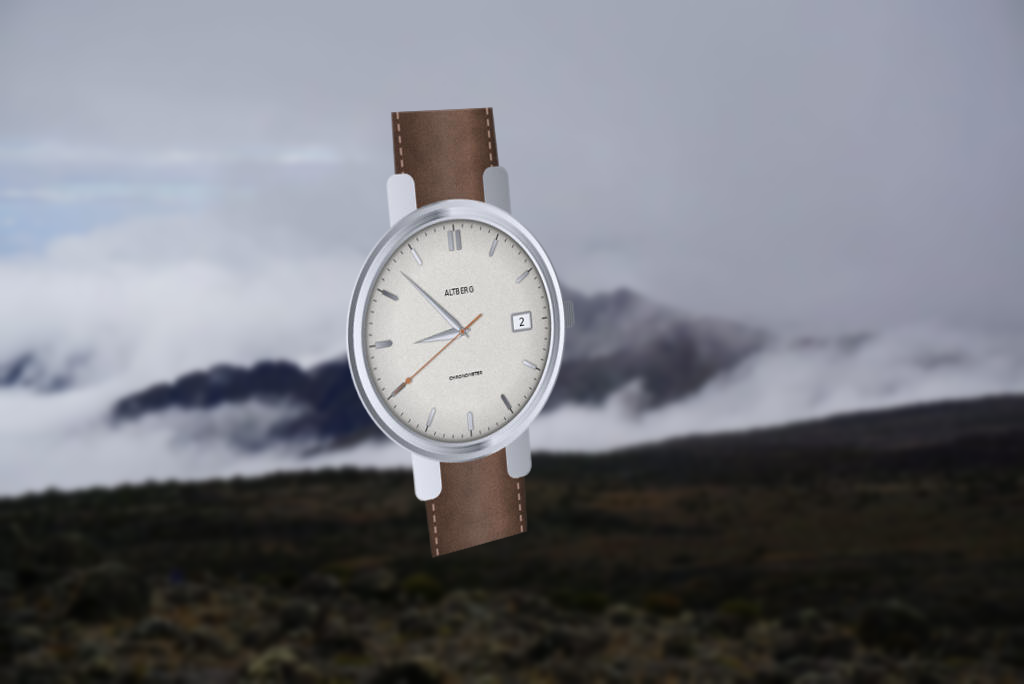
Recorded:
8,52,40
